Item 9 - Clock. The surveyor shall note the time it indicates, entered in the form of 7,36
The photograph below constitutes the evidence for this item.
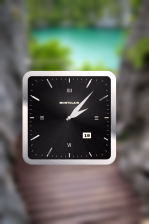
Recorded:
2,07
